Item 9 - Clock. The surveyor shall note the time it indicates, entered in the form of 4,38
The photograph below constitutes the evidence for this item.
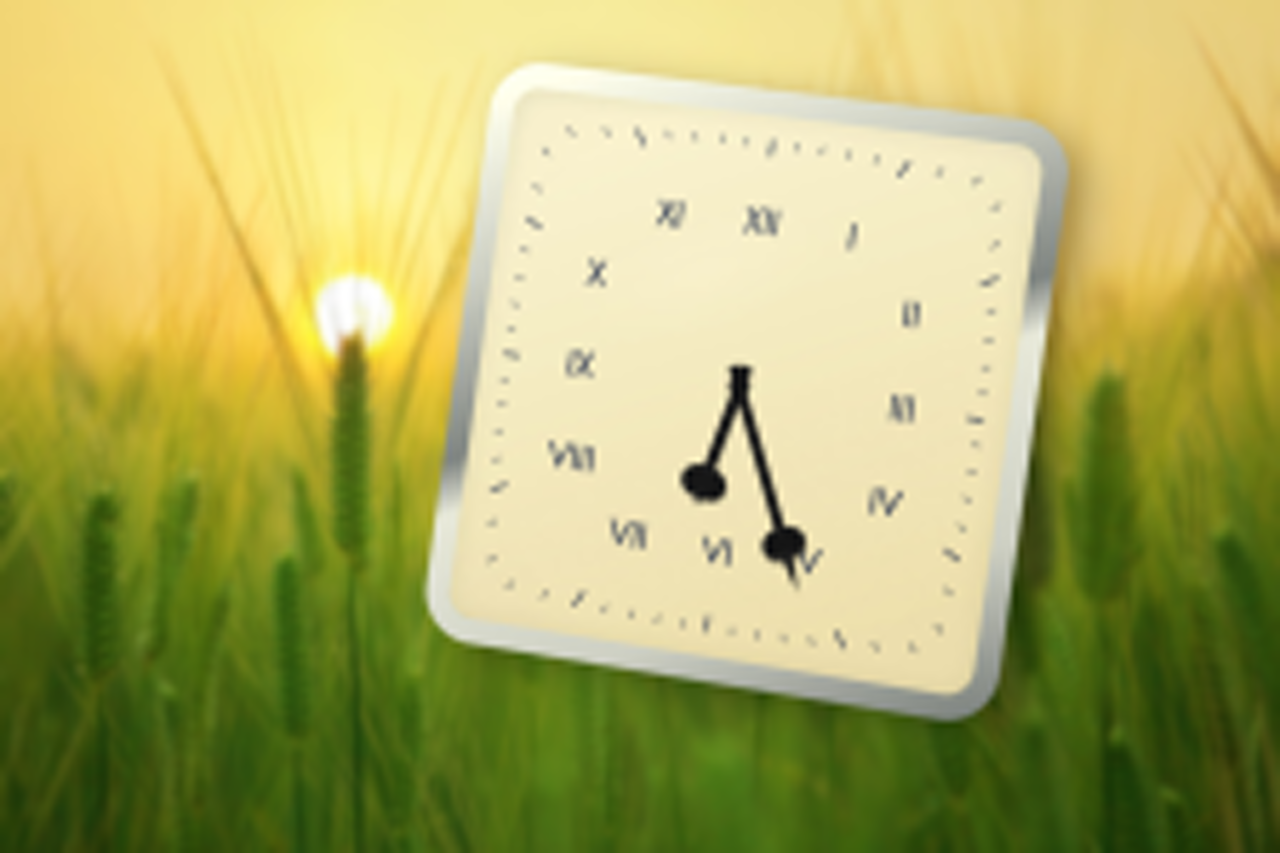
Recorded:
6,26
